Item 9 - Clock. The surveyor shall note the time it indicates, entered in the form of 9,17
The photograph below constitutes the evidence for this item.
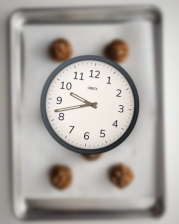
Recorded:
9,42
